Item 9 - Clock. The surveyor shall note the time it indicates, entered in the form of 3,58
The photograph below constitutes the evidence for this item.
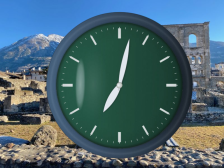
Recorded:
7,02
